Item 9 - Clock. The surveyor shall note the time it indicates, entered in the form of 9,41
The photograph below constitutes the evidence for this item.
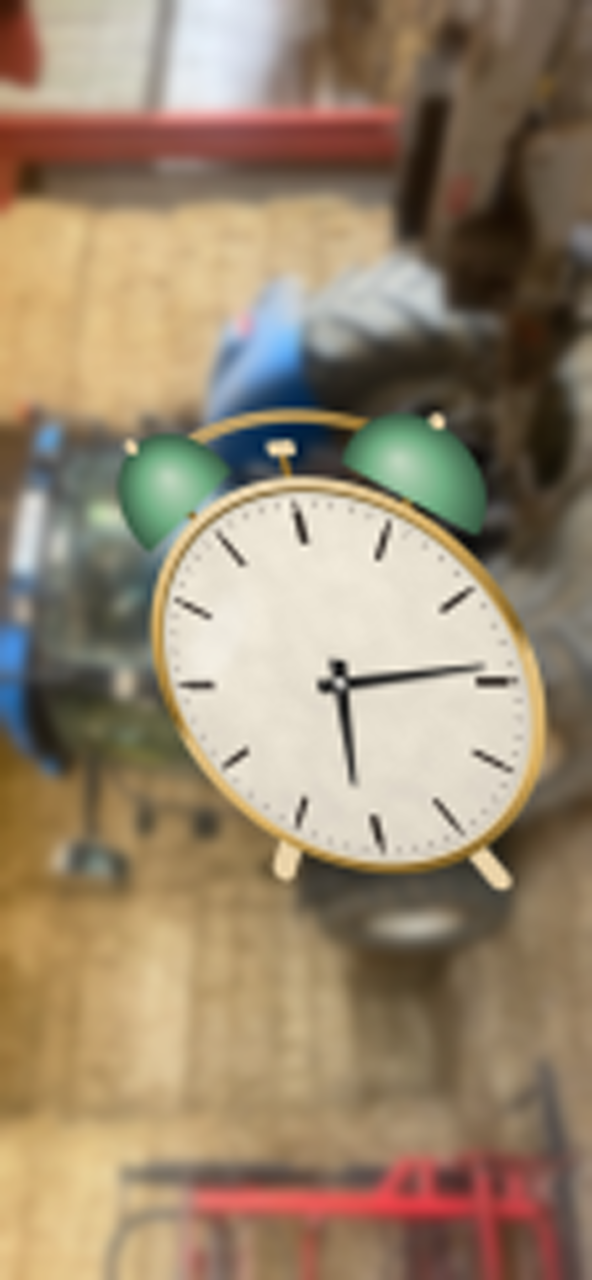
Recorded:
6,14
